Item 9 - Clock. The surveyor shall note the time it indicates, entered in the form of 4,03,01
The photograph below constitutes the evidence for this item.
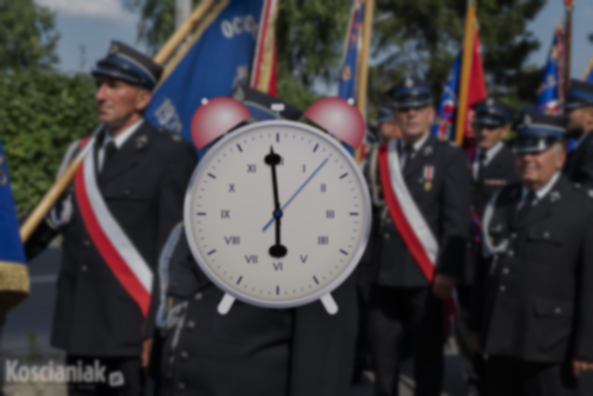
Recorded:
5,59,07
